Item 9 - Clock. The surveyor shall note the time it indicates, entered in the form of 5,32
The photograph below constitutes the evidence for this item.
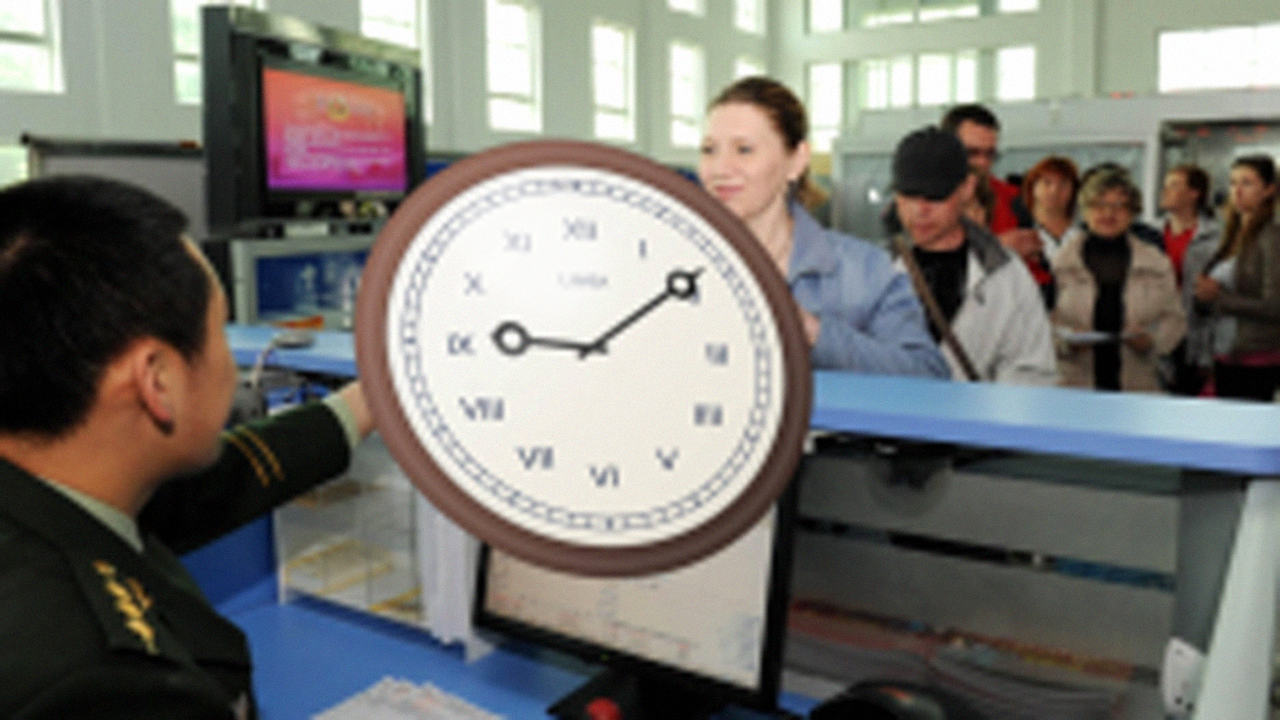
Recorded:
9,09
